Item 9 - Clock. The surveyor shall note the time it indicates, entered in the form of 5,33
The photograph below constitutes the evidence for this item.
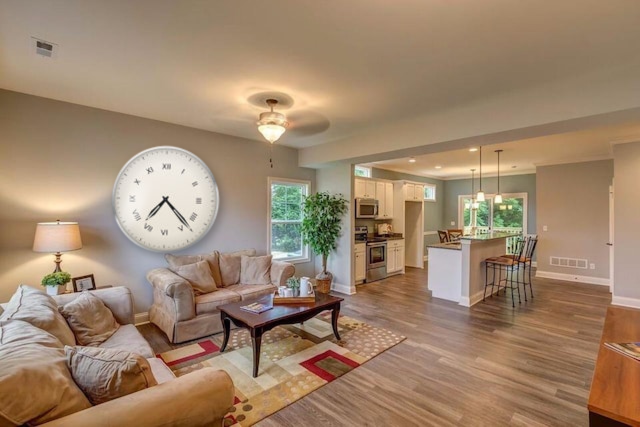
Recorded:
7,23
